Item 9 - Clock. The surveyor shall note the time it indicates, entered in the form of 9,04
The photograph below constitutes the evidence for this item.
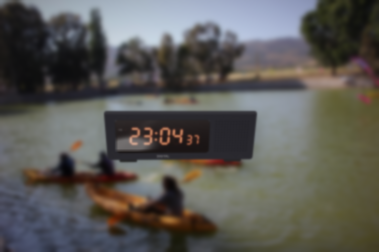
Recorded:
23,04
